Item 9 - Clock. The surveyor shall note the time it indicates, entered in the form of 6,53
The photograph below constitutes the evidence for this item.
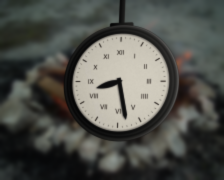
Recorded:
8,28
